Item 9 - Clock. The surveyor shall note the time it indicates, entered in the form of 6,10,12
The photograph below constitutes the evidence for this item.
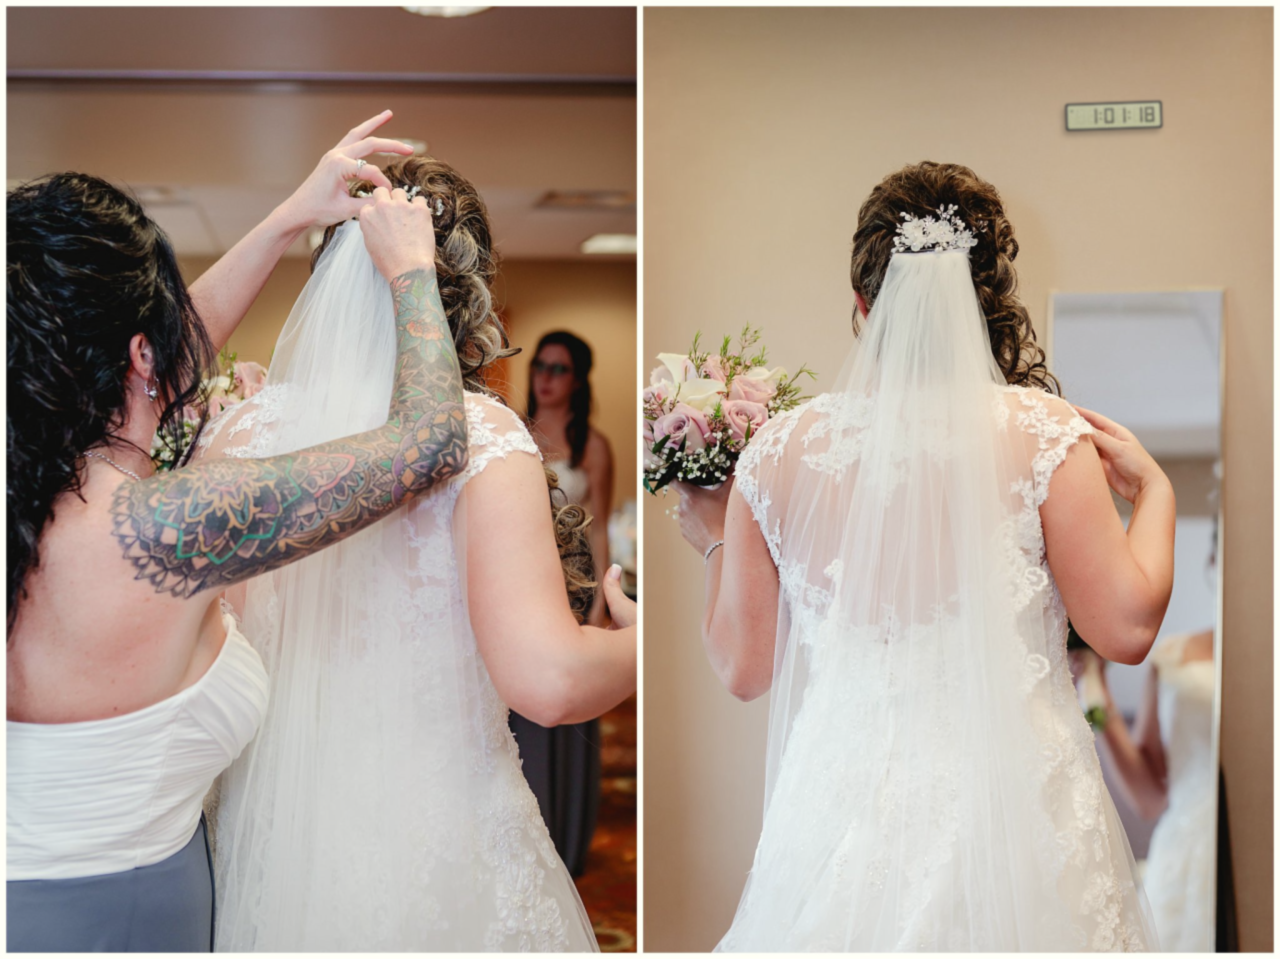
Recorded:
1,01,18
